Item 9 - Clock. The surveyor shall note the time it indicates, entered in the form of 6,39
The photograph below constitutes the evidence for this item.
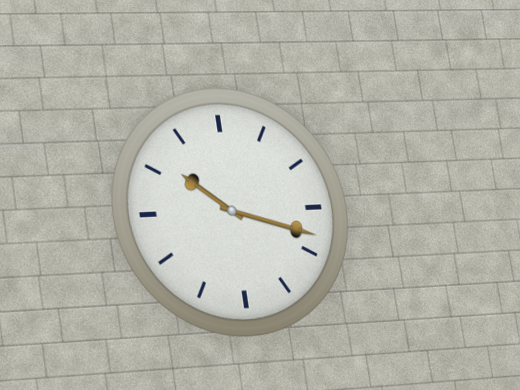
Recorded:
10,18
